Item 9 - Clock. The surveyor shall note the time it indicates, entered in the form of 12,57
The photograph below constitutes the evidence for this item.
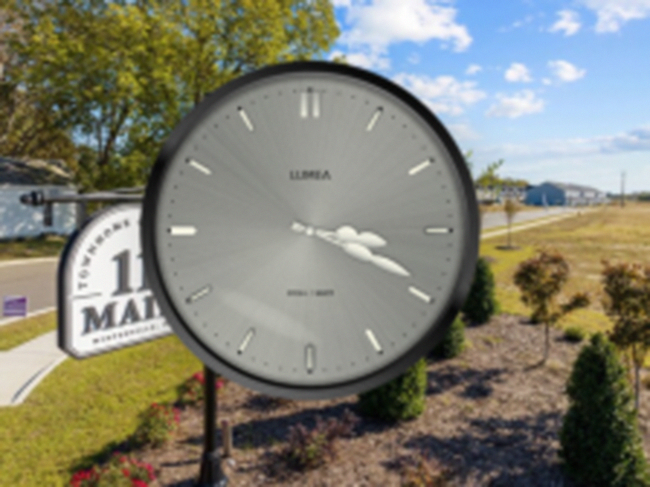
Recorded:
3,19
